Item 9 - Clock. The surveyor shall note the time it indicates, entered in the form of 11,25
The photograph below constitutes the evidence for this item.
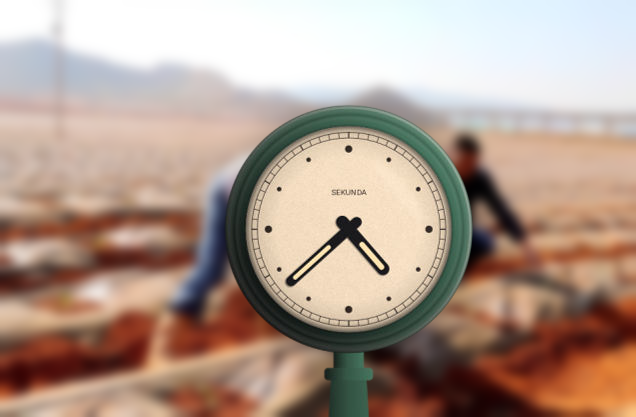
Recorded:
4,38
